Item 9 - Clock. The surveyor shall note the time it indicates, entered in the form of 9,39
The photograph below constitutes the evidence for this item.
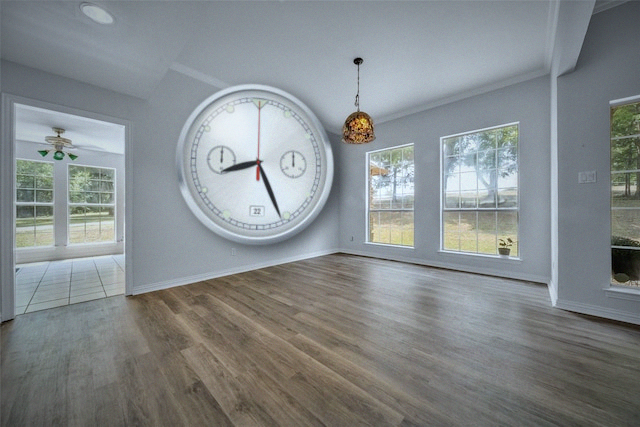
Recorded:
8,26
